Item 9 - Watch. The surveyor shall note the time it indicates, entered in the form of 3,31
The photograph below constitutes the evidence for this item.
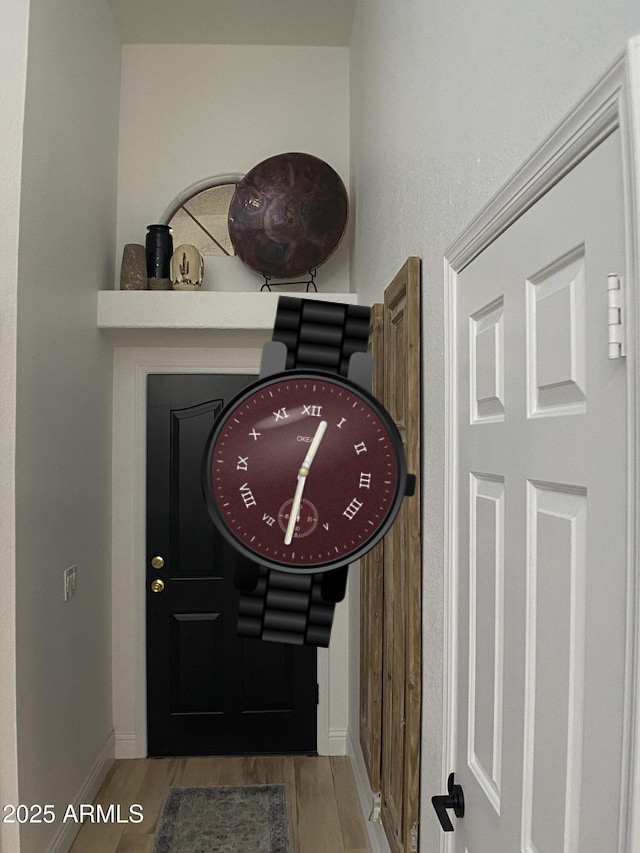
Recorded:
12,31
